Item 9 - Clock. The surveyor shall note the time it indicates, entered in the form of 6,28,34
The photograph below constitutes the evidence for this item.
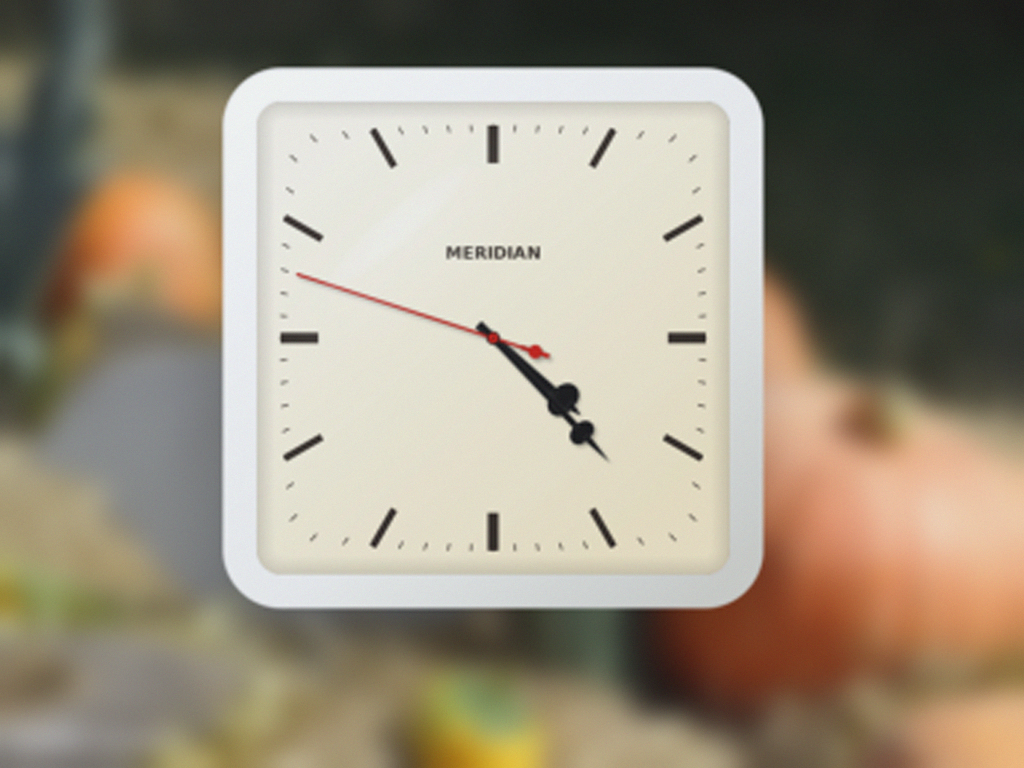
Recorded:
4,22,48
